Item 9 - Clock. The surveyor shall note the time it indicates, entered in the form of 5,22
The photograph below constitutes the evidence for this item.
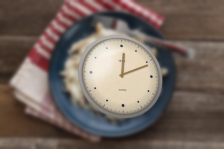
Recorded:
12,11
